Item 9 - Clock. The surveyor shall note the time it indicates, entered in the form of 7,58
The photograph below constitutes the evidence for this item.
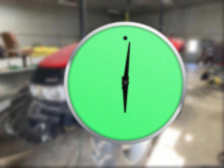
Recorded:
6,01
